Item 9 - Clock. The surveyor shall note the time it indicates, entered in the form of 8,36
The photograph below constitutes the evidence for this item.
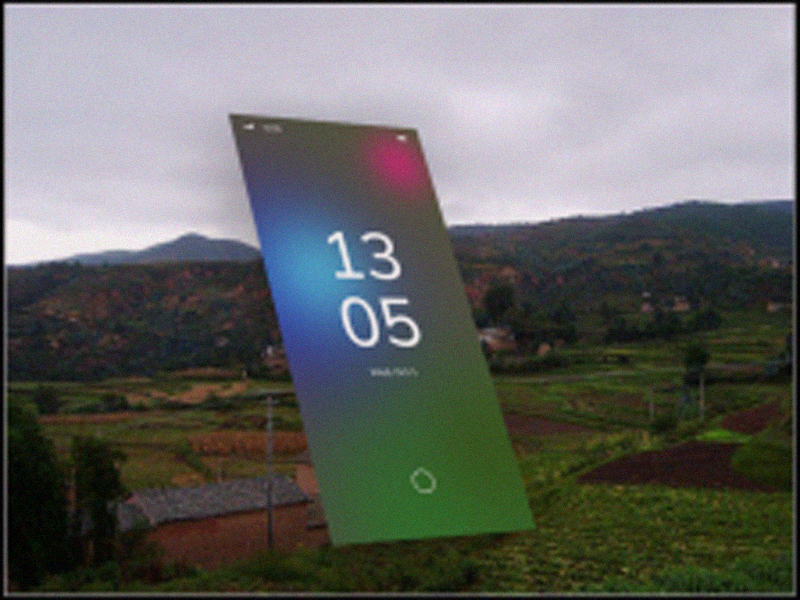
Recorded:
13,05
